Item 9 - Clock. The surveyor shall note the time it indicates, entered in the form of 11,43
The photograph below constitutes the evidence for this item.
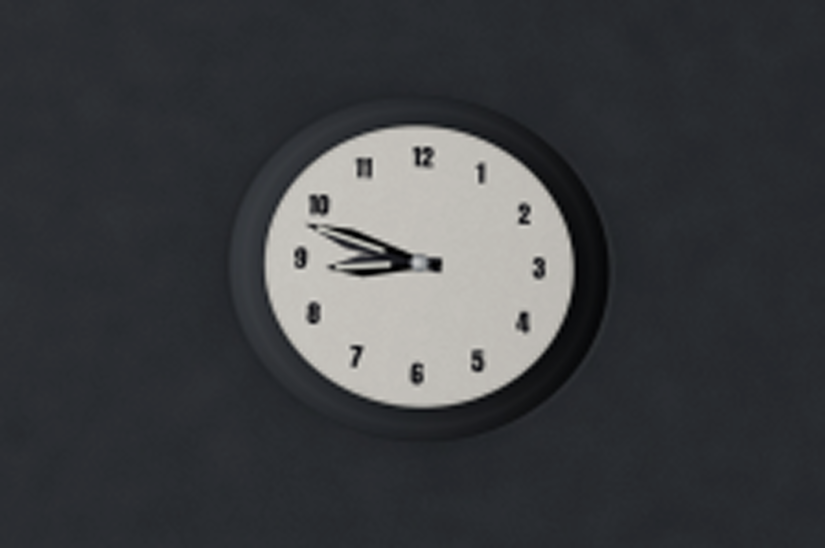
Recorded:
8,48
